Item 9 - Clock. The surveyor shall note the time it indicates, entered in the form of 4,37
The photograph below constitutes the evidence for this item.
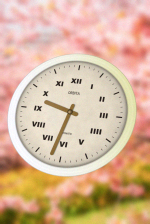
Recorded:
9,32
